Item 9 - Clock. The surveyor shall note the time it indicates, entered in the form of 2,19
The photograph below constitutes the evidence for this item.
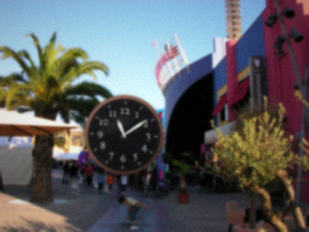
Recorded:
11,09
